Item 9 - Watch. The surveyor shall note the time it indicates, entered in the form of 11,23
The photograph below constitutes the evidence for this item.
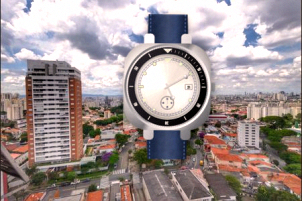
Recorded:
5,10
